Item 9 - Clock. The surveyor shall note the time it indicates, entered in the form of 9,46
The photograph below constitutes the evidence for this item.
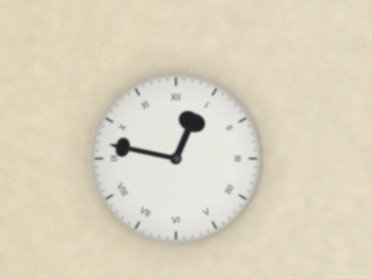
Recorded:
12,47
